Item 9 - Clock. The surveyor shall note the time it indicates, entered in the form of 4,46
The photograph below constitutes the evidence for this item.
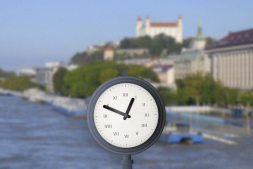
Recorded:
12,49
